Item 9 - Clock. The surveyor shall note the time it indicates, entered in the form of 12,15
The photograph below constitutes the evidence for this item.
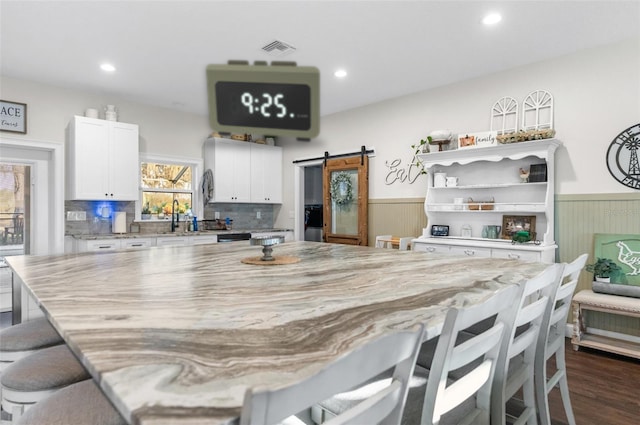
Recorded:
9,25
